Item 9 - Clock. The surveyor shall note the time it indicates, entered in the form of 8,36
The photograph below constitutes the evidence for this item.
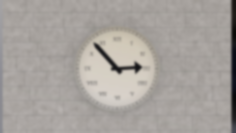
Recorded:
2,53
